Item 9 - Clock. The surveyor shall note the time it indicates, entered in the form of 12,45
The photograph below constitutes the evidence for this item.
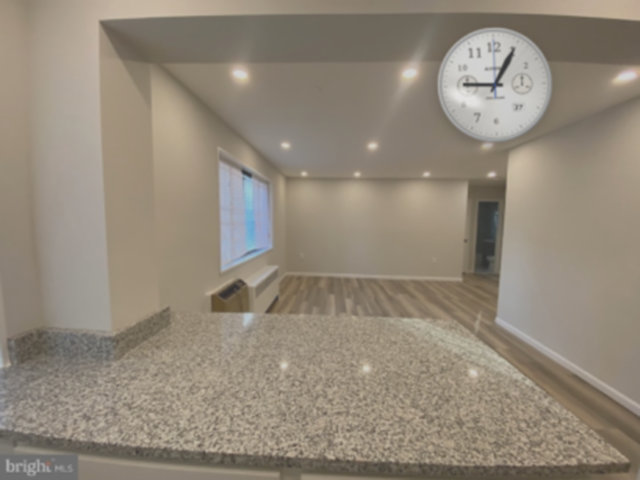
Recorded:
9,05
